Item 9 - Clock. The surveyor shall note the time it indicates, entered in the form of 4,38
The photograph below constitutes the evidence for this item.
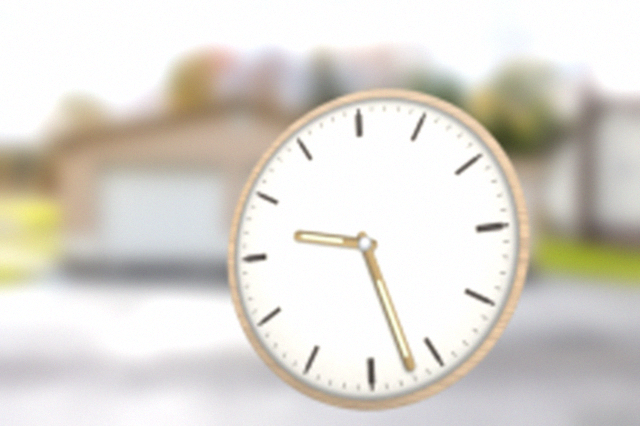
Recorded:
9,27
